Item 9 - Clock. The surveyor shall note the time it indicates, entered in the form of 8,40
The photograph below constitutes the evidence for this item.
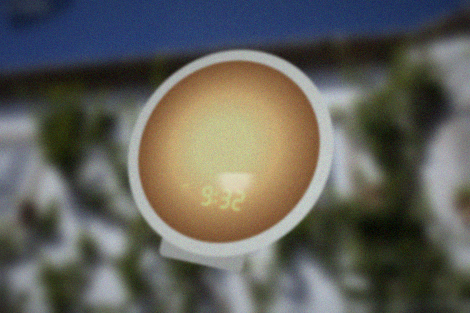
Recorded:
9,32
